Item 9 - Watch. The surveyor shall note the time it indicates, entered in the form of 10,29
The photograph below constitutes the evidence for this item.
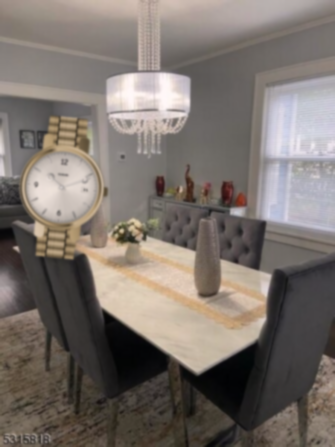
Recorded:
10,11
